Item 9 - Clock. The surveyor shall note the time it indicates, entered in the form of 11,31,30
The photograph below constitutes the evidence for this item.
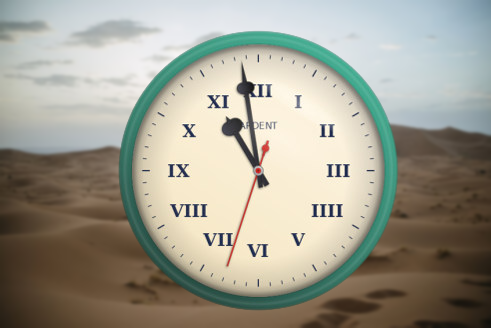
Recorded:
10,58,33
